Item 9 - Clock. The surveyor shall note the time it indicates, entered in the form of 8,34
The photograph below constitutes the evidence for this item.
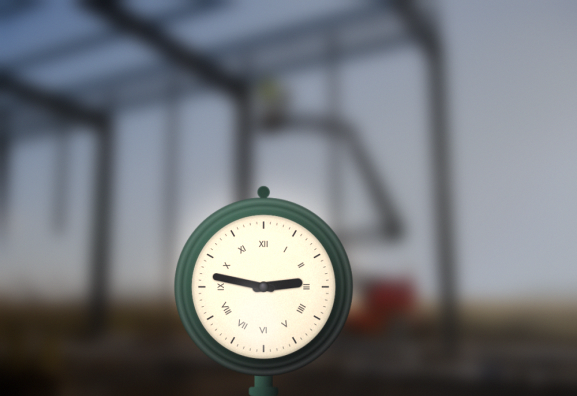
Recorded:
2,47
